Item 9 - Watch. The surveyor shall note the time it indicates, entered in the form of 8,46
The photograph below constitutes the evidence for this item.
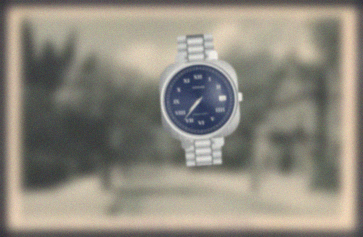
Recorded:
7,37
